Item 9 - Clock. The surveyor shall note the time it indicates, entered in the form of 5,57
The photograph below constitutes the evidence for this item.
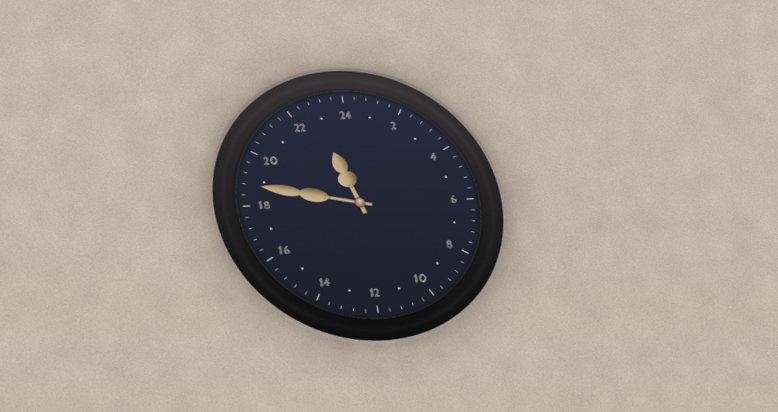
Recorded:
22,47
